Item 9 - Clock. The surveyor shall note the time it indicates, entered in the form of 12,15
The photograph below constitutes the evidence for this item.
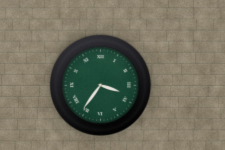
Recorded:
3,36
